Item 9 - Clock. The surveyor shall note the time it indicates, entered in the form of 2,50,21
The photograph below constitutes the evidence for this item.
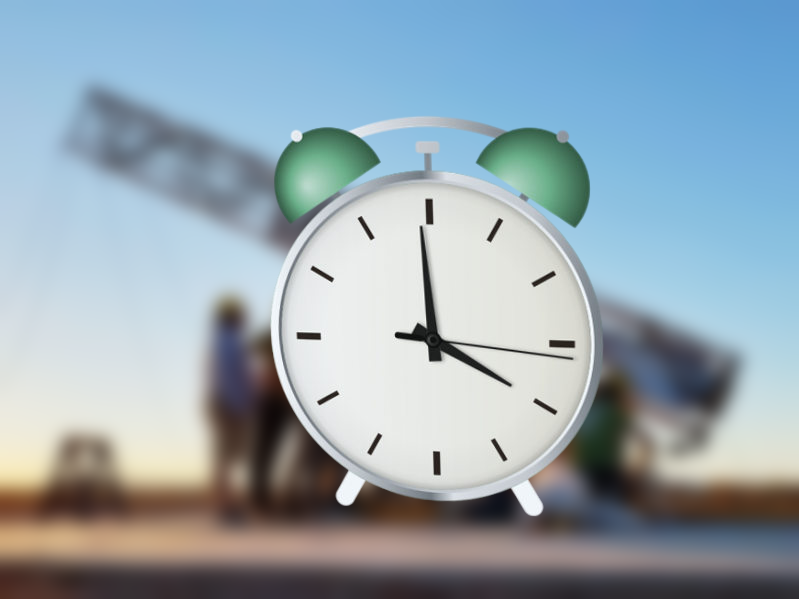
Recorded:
3,59,16
